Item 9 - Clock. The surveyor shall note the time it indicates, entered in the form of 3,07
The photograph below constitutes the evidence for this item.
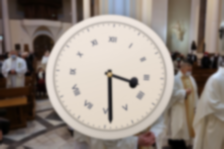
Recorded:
3,29
